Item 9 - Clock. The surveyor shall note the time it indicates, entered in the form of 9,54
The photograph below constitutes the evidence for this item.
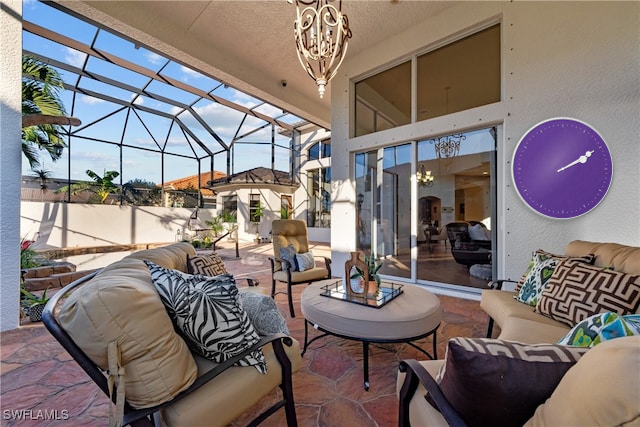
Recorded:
2,10
